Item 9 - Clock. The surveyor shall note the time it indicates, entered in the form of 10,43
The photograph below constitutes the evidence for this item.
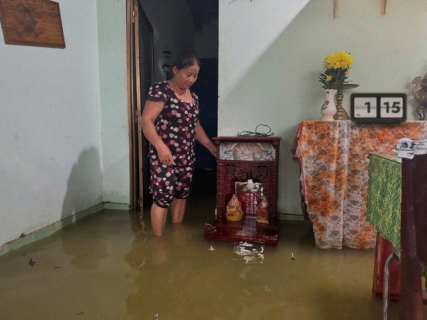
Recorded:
1,15
